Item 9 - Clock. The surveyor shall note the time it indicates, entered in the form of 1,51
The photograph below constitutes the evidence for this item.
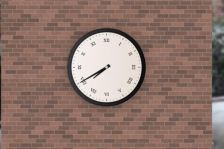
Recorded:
7,40
